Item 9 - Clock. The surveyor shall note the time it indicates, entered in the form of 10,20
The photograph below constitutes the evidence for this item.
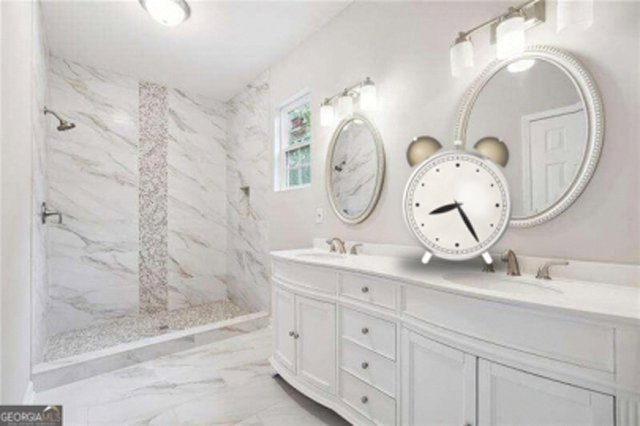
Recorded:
8,25
